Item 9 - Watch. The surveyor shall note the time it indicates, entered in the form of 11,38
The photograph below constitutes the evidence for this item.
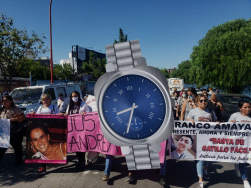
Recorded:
8,34
